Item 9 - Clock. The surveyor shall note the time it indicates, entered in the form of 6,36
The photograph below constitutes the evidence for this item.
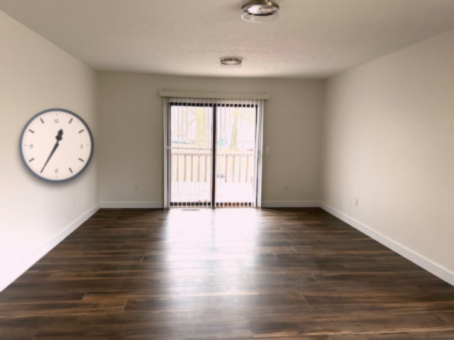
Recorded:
12,35
